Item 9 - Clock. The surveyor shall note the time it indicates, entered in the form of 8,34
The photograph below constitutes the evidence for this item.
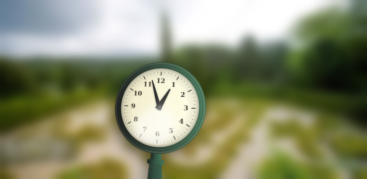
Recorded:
12,57
